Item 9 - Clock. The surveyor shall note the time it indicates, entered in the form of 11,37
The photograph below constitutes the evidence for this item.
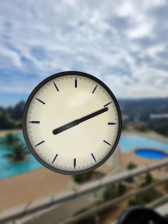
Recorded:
8,11
